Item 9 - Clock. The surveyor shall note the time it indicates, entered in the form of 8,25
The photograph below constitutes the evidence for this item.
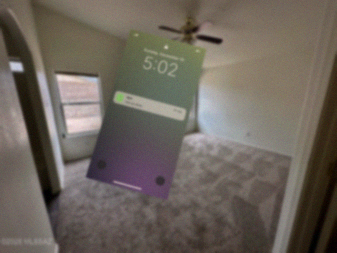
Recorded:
5,02
